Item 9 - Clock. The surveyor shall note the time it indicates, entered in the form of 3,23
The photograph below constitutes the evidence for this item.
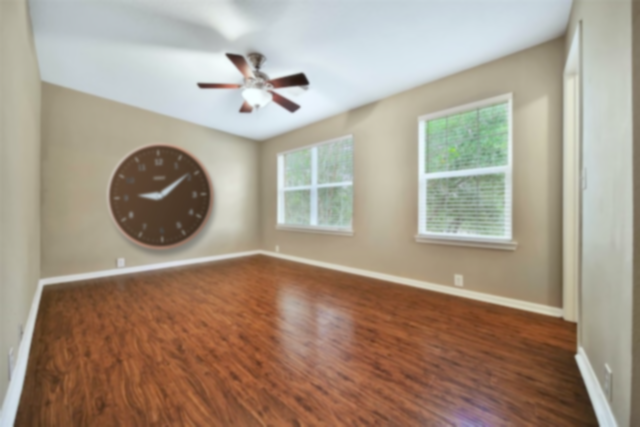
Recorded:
9,09
